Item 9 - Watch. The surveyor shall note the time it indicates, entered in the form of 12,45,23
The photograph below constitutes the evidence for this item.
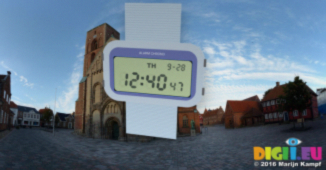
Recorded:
12,40,47
